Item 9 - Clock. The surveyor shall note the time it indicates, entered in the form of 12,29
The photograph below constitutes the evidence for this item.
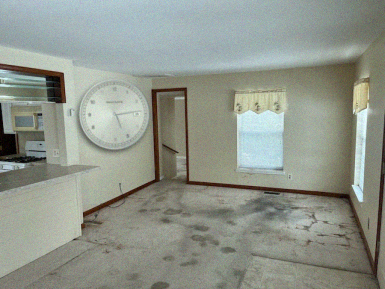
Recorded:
5,14
